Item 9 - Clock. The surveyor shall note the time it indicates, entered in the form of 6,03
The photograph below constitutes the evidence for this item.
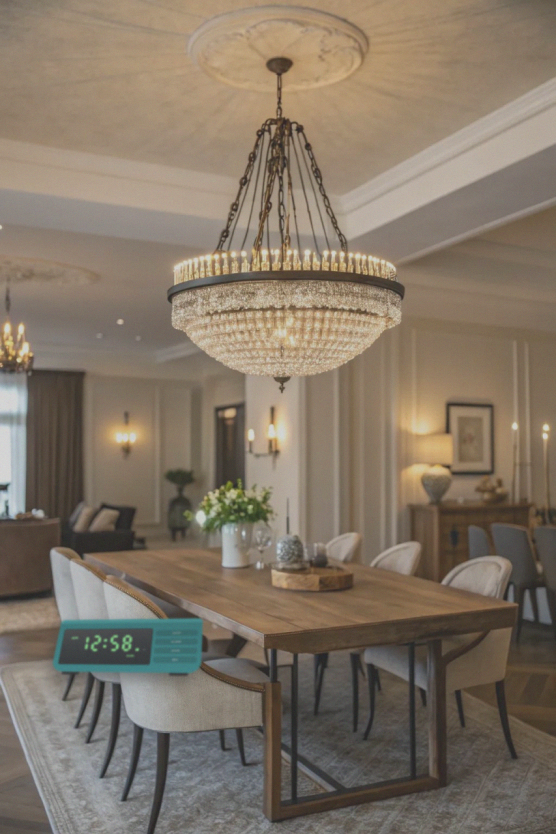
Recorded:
12,58
